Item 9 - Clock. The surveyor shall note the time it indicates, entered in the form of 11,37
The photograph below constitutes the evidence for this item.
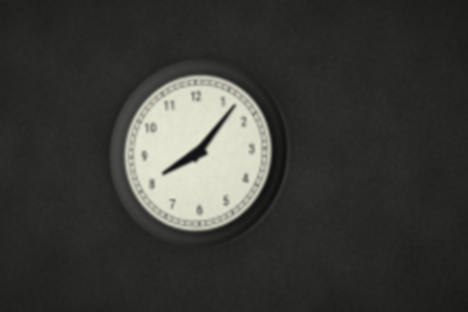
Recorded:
8,07
